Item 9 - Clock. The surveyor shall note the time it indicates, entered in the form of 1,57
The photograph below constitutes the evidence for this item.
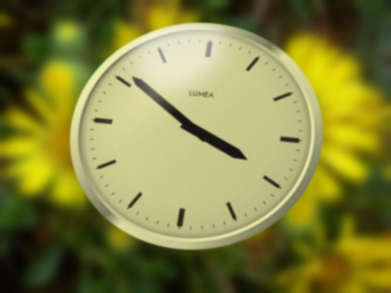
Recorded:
3,51
